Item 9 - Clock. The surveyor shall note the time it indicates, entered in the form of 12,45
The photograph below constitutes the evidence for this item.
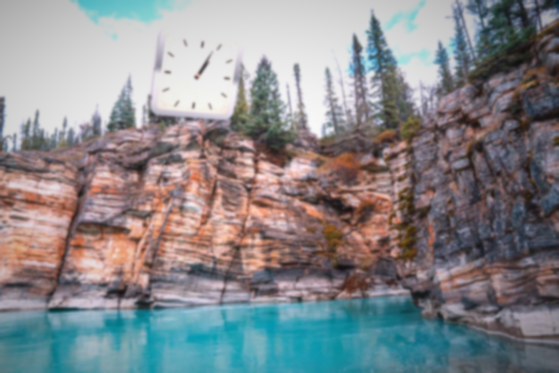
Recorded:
1,04
